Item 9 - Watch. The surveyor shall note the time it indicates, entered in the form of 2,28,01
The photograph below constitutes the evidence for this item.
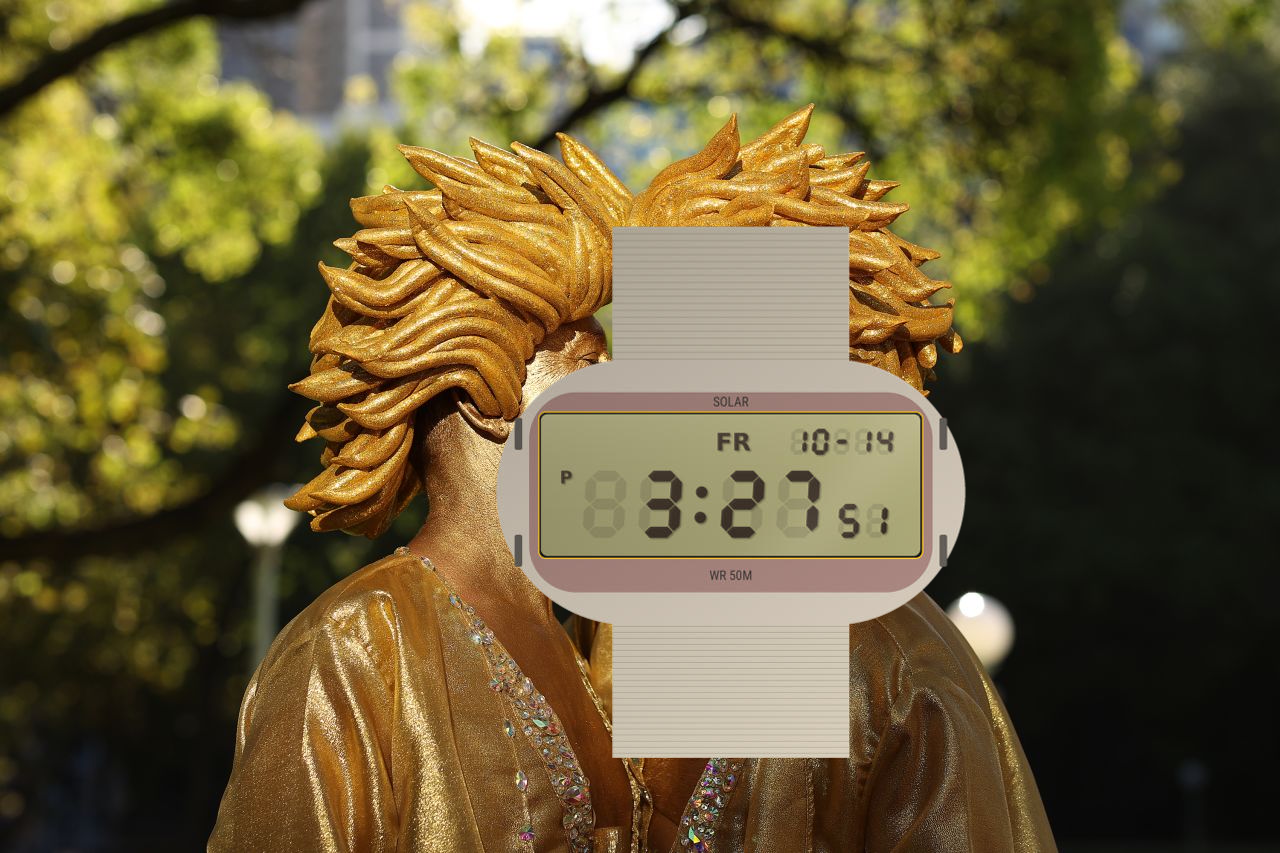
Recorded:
3,27,51
